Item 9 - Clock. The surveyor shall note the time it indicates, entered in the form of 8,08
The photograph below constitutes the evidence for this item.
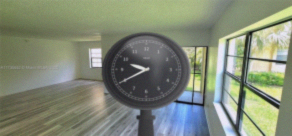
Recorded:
9,40
